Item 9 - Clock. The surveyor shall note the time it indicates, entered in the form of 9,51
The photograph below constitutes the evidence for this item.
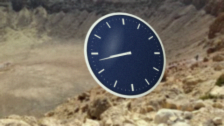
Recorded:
8,43
